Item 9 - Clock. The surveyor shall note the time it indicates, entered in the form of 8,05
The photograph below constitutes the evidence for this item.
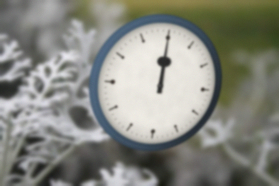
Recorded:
12,00
